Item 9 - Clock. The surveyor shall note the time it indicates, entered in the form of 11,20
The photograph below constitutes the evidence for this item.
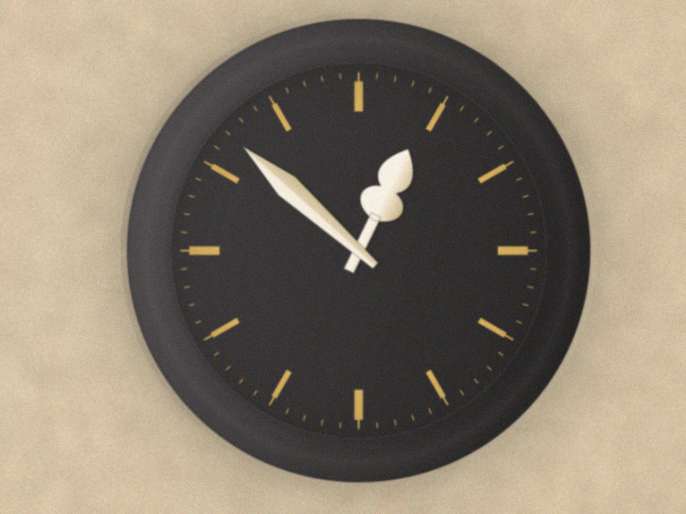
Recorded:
12,52
